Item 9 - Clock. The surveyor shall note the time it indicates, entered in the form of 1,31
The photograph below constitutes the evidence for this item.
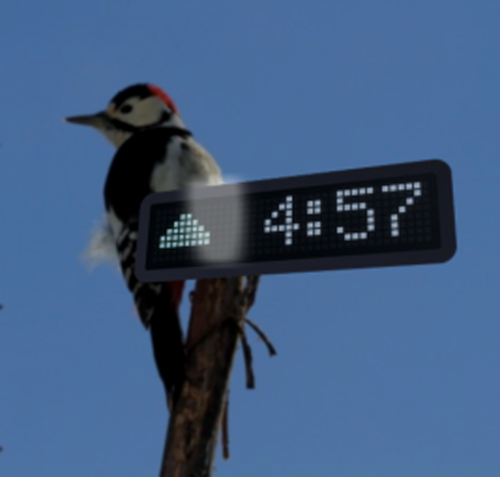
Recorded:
4,57
